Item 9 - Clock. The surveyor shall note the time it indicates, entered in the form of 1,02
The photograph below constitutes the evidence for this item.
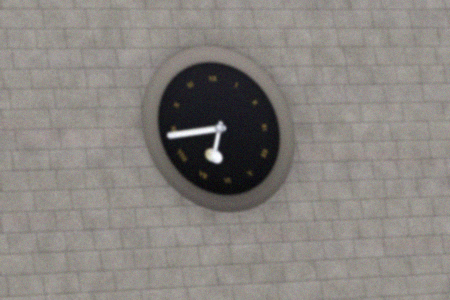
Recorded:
6,44
